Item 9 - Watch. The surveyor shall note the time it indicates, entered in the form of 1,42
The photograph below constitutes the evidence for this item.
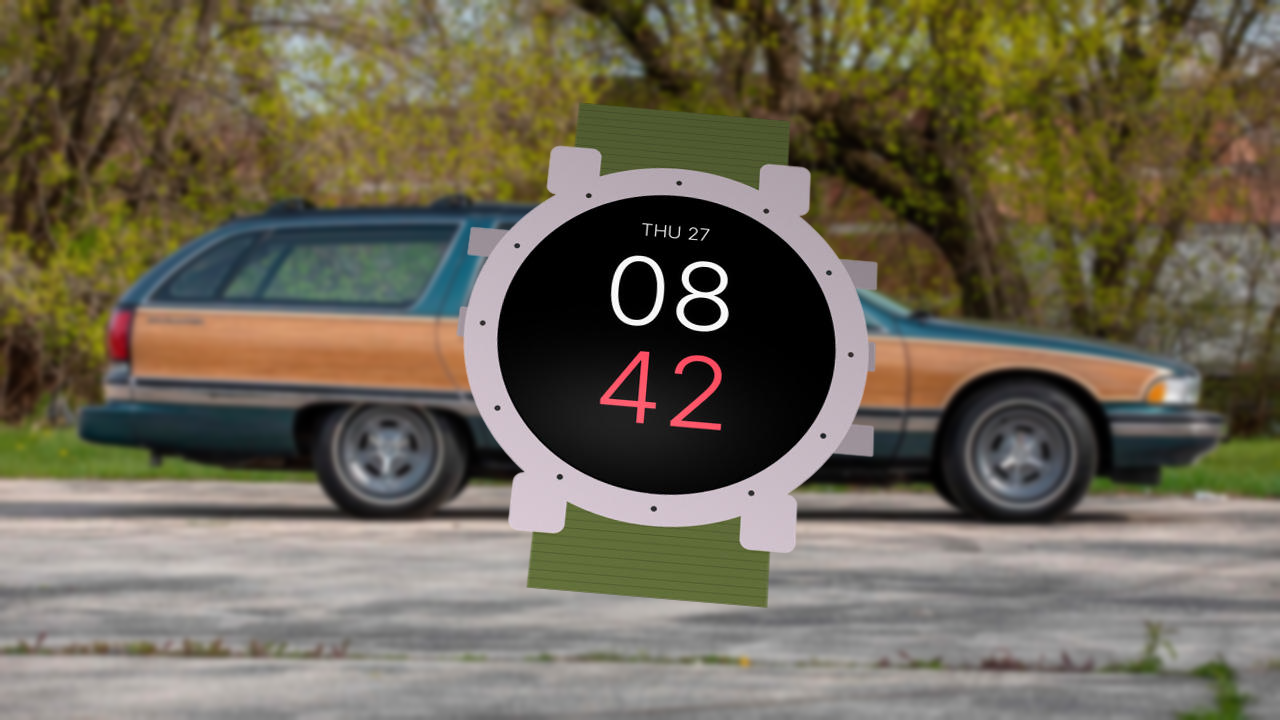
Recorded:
8,42
